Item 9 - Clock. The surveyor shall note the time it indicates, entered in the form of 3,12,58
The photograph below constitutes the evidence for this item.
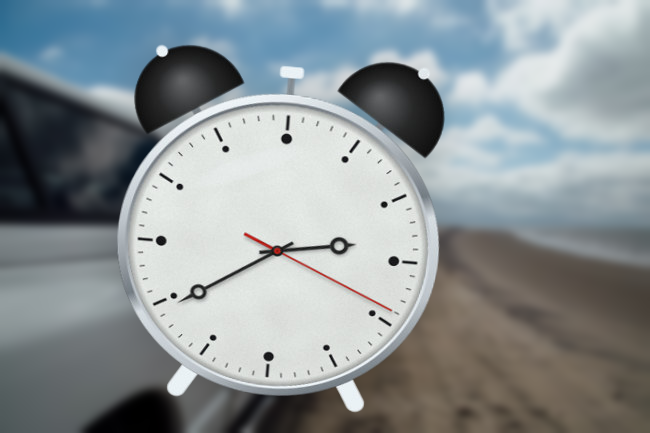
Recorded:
2,39,19
